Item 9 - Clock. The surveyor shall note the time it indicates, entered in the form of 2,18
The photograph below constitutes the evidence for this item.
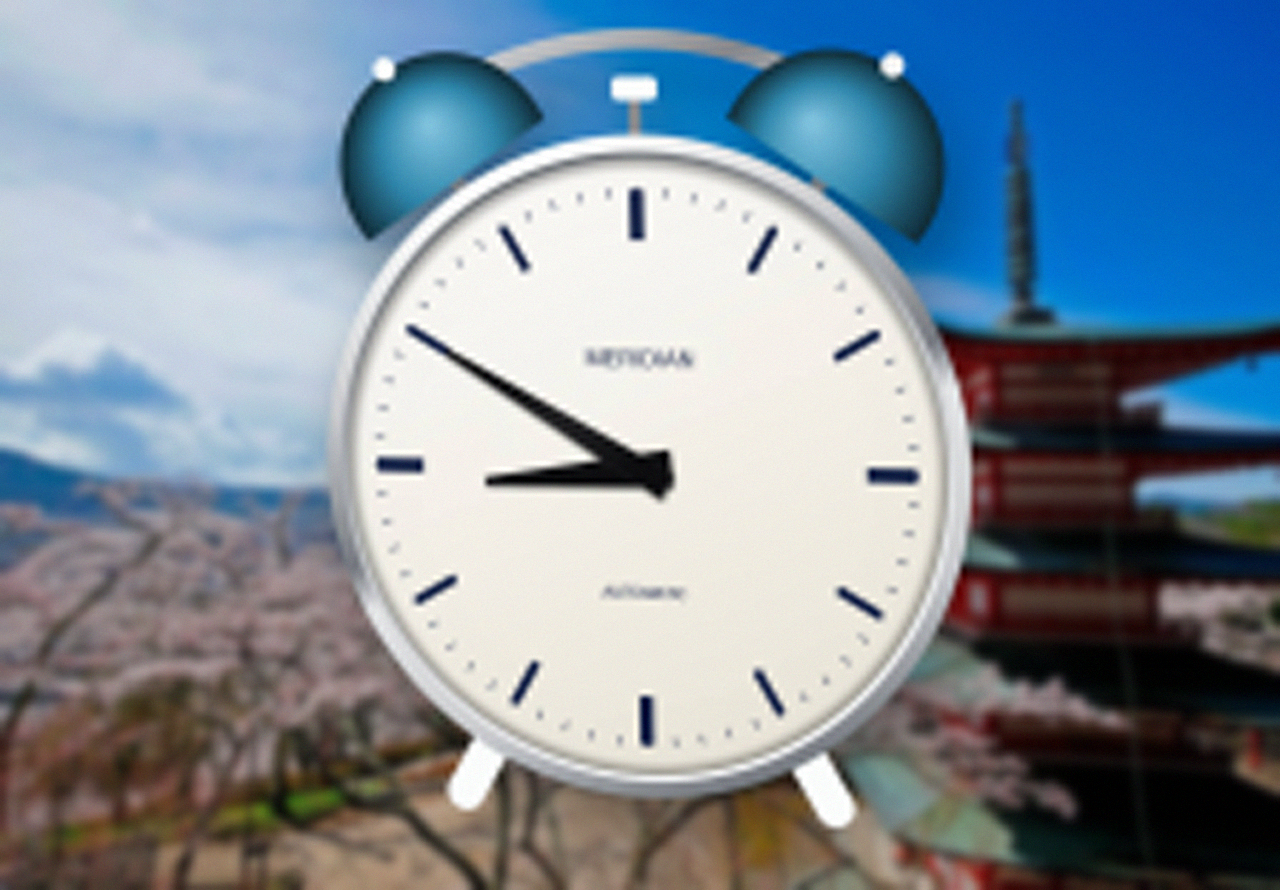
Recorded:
8,50
